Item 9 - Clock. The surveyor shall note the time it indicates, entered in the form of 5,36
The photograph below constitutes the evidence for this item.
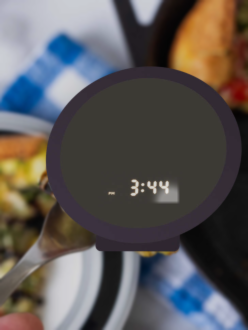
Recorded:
3,44
